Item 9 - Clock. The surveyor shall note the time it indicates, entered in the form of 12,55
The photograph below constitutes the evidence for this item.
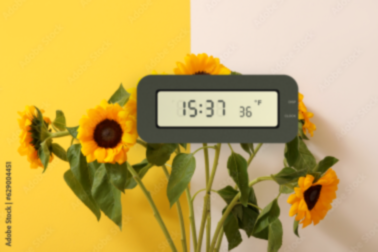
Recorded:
15,37
